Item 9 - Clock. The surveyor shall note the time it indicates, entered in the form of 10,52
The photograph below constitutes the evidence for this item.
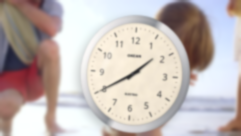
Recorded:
1,40
